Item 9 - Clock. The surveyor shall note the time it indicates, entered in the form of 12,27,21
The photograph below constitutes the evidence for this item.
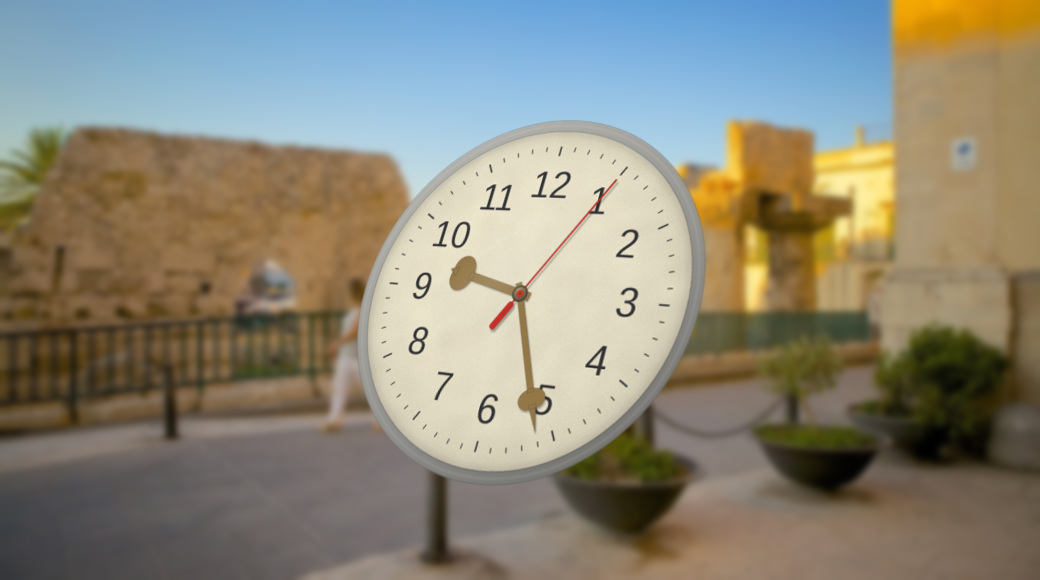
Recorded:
9,26,05
